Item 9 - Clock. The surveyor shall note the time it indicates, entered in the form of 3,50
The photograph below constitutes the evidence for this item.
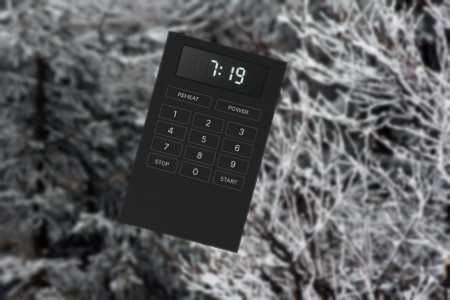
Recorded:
7,19
